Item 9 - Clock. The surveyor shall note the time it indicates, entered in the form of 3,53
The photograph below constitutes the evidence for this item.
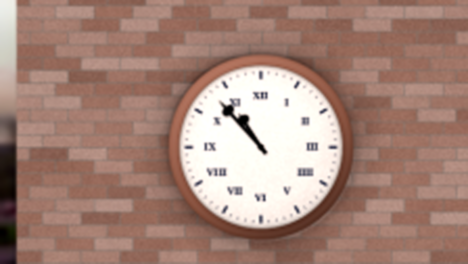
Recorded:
10,53
